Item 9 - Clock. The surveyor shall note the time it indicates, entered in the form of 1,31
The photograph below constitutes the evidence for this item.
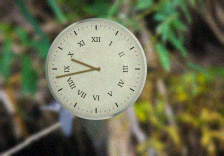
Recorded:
9,43
